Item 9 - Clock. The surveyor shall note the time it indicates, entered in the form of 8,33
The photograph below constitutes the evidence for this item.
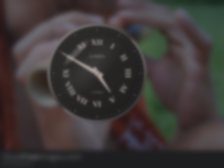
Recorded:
4,50
